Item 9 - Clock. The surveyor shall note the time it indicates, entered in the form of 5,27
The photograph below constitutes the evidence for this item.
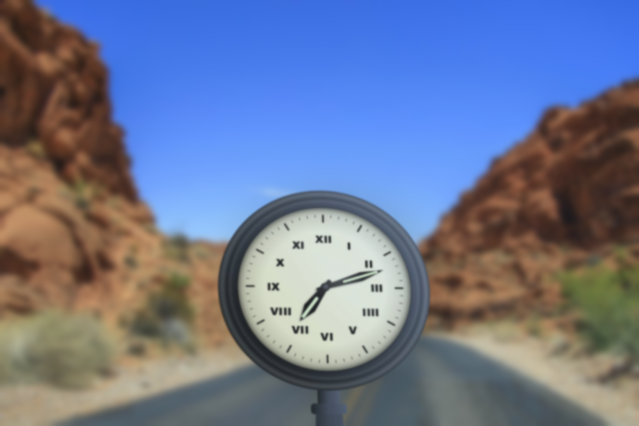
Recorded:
7,12
